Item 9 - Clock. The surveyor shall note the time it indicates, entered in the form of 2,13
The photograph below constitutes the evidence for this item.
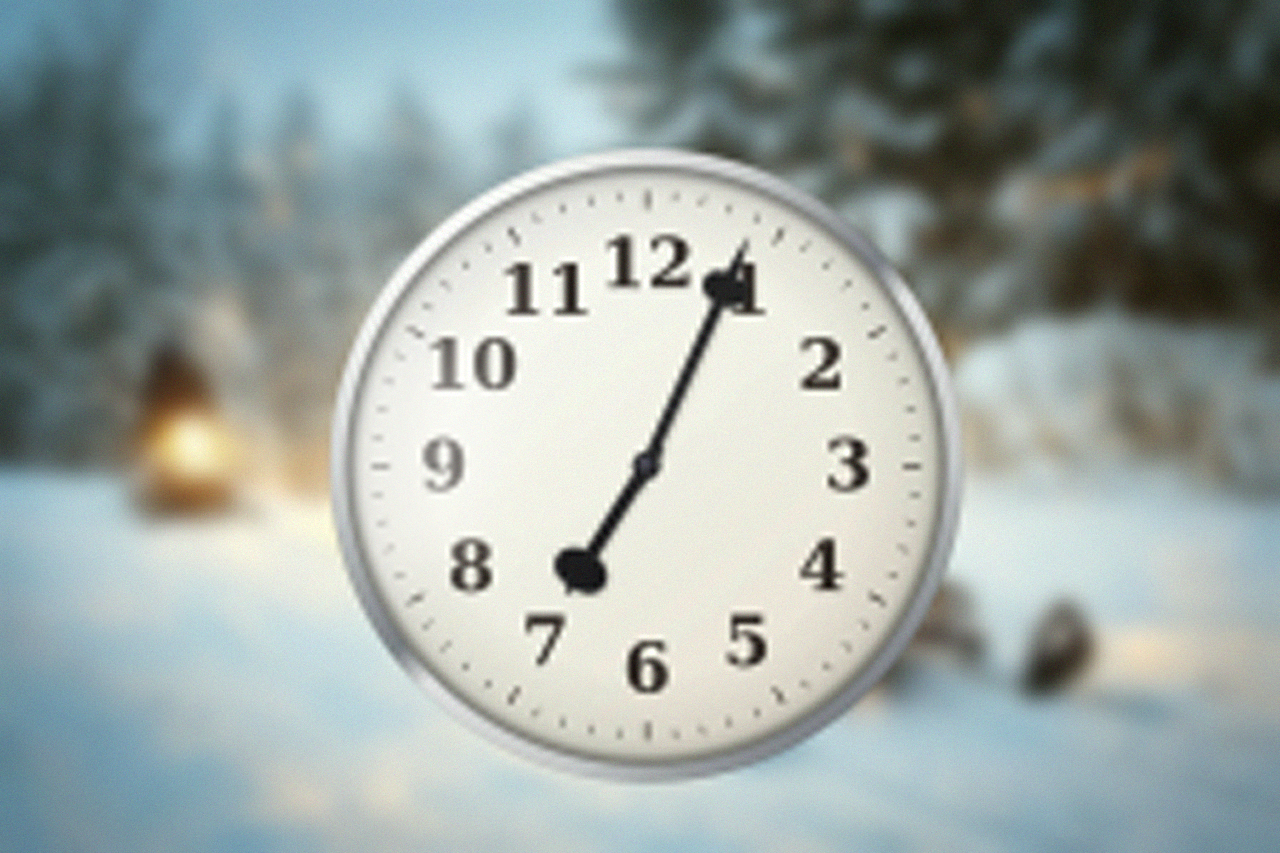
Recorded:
7,04
